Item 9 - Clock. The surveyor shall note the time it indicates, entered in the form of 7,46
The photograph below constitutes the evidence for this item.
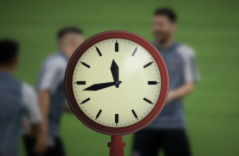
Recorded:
11,43
